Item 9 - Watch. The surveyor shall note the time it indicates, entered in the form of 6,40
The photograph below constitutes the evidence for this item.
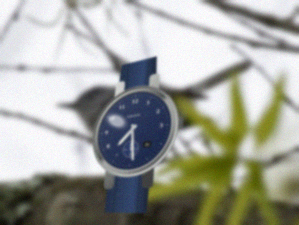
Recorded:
7,29
